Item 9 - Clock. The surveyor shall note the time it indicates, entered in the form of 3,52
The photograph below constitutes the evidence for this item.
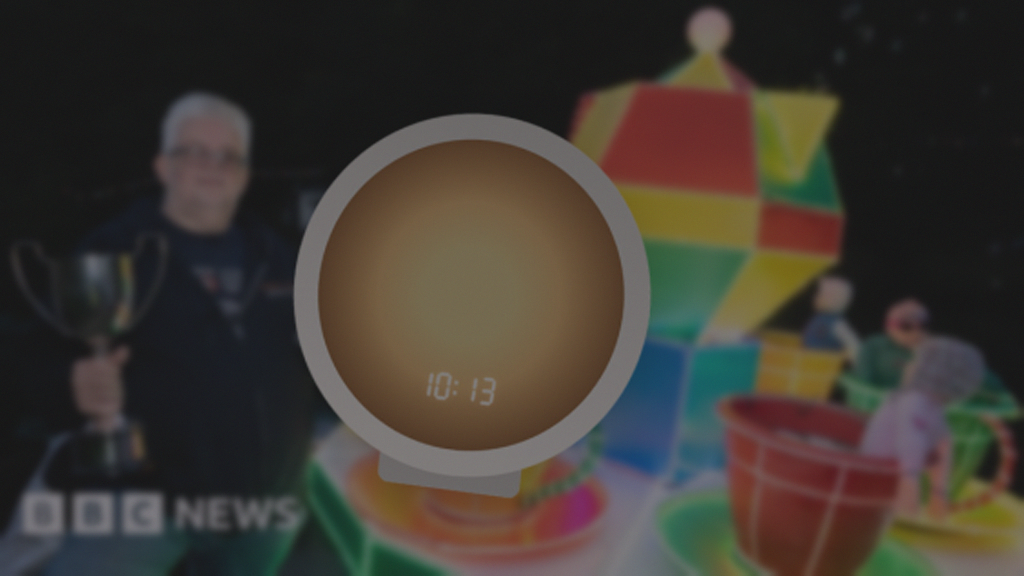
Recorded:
10,13
